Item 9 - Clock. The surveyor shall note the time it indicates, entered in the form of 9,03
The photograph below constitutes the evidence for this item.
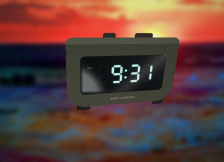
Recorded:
9,31
